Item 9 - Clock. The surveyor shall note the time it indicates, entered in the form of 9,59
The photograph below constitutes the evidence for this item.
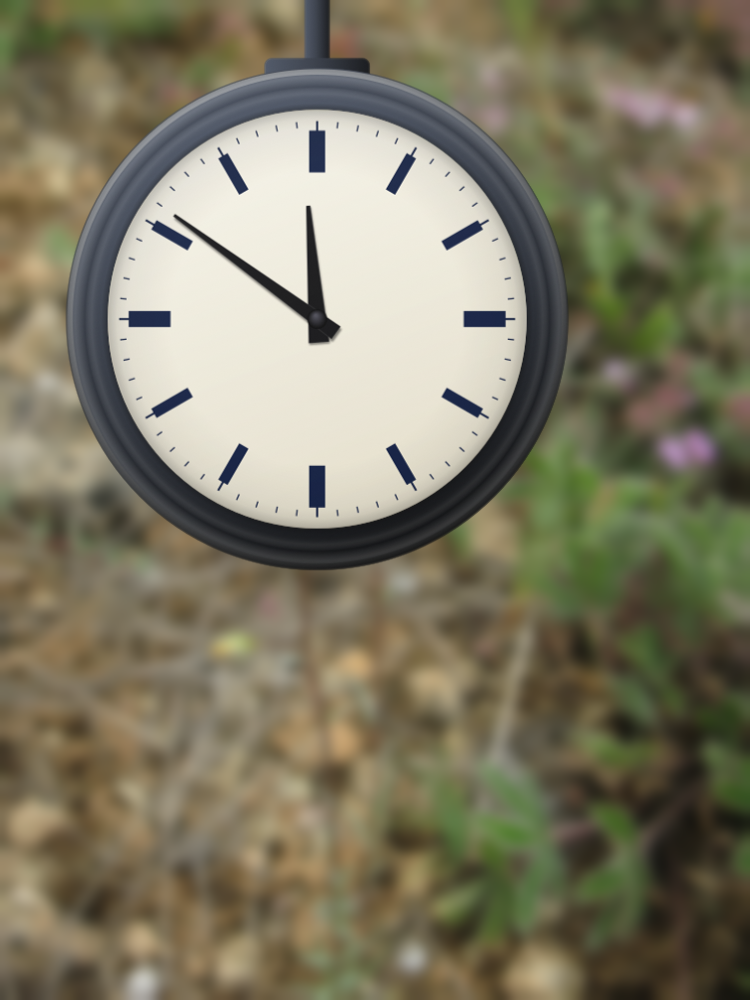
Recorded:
11,51
